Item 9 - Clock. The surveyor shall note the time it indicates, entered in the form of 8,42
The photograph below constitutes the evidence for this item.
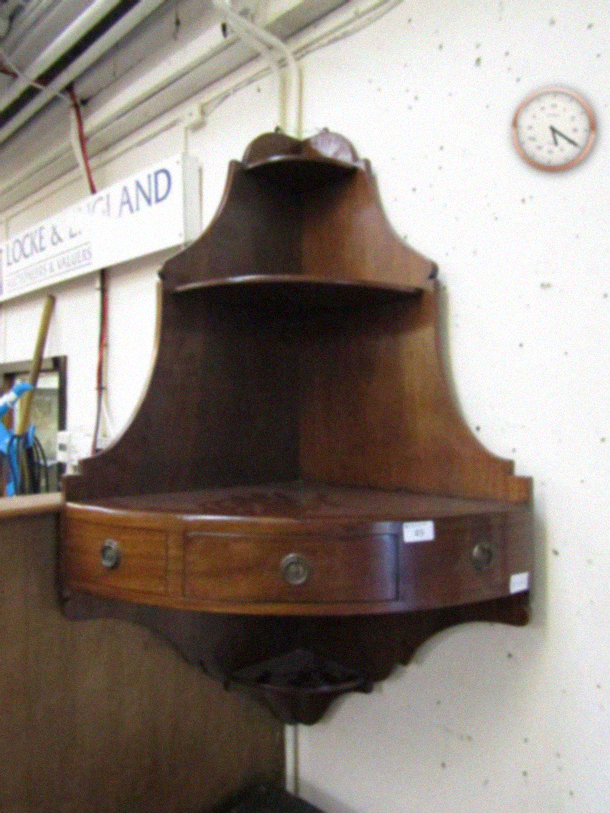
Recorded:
5,20
